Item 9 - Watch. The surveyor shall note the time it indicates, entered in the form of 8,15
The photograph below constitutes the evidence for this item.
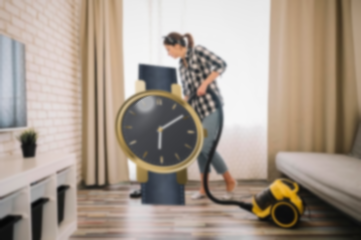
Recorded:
6,09
